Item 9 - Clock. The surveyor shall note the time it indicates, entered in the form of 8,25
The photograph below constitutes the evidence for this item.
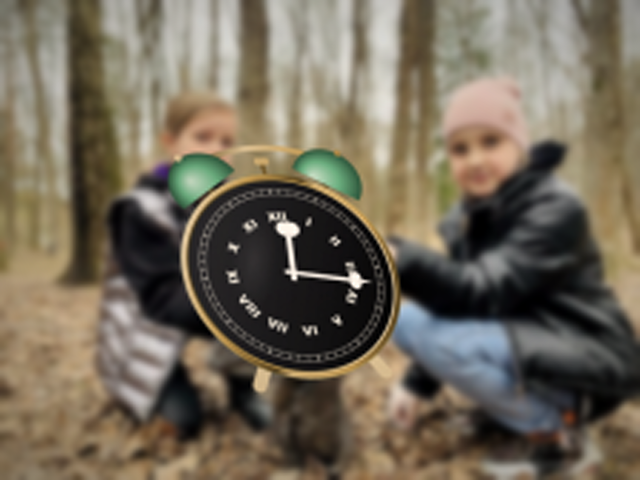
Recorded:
12,17
